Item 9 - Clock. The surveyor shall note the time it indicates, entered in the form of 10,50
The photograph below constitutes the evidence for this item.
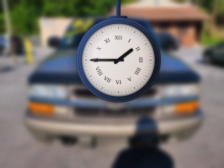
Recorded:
1,45
